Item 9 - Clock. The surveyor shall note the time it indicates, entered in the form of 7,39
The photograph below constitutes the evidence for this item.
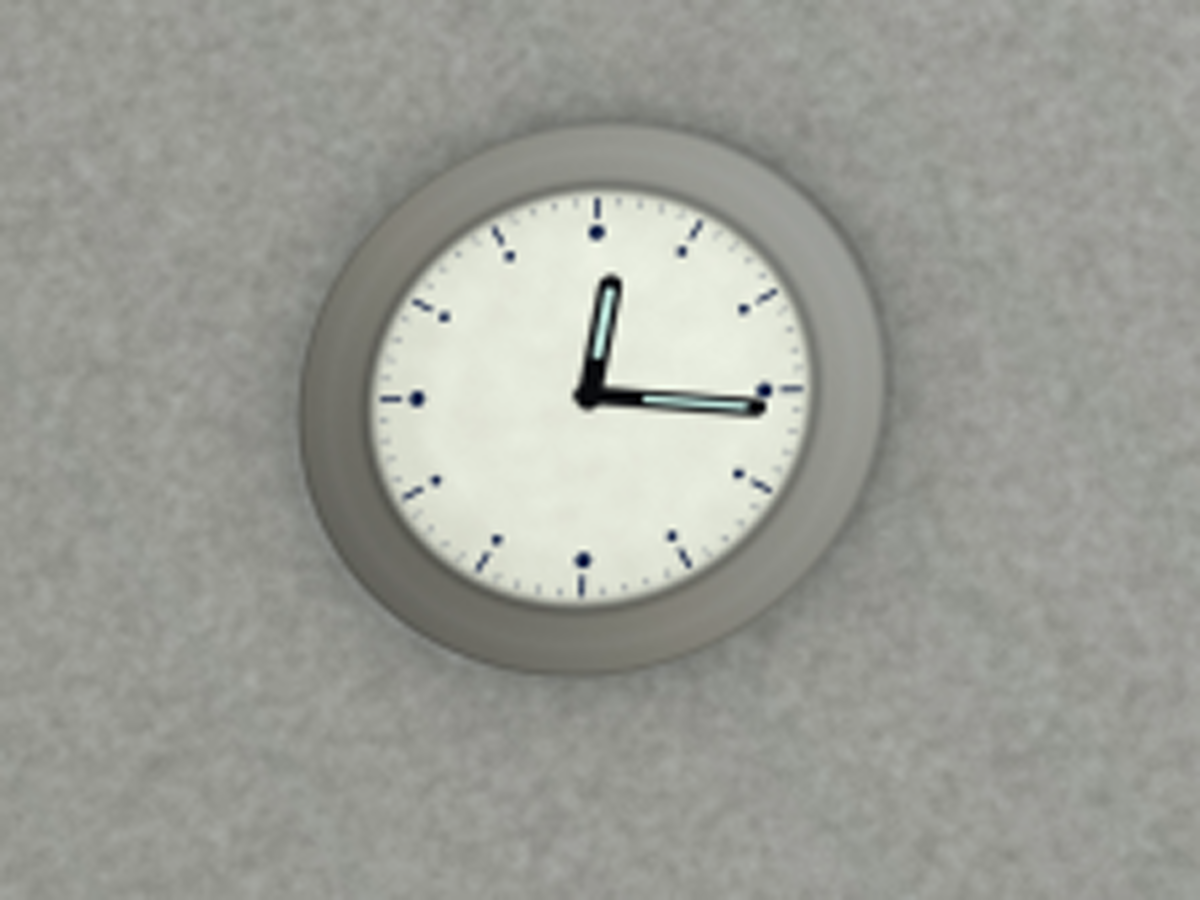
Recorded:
12,16
